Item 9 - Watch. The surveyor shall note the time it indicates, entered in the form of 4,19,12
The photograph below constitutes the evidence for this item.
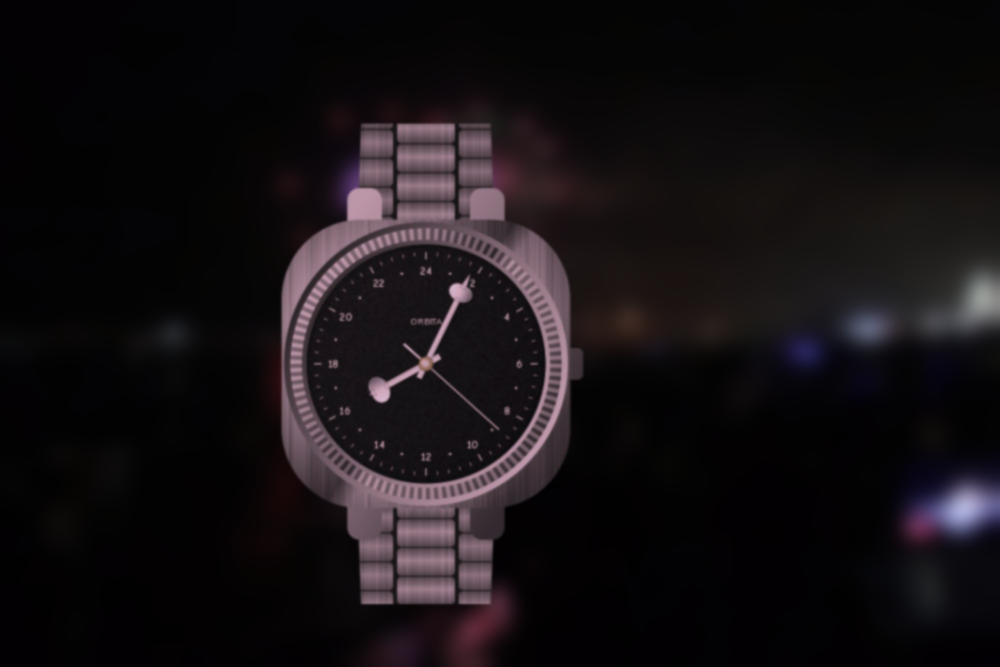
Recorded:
16,04,22
